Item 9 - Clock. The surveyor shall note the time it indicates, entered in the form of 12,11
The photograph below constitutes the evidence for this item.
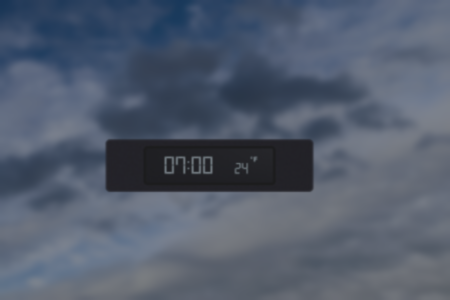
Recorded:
7,00
